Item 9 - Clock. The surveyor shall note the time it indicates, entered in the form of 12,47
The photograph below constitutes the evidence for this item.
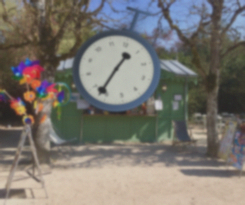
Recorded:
12,32
